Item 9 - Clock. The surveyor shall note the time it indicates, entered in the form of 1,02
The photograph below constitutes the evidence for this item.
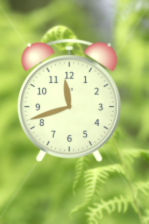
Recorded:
11,42
